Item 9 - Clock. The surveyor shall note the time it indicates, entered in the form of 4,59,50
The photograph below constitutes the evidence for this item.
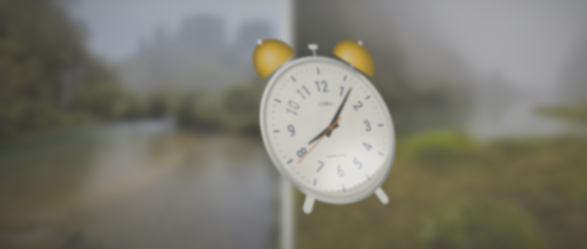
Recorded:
8,06,39
